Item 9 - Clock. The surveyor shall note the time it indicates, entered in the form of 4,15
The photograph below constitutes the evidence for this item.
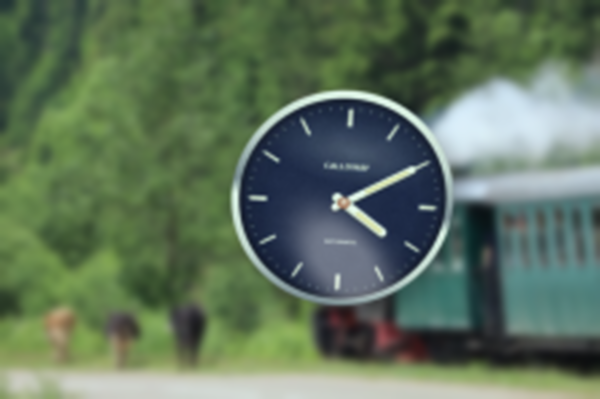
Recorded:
4,10
